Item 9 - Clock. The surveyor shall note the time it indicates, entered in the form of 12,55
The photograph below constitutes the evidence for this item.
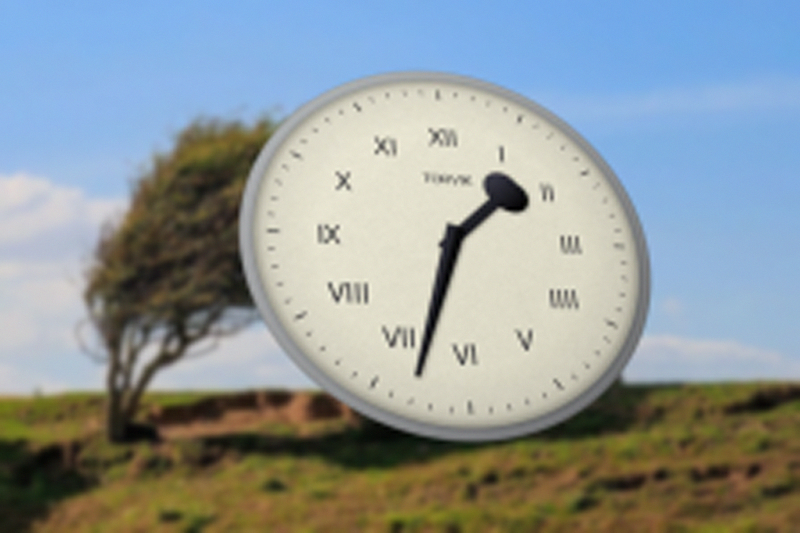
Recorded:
1,33
